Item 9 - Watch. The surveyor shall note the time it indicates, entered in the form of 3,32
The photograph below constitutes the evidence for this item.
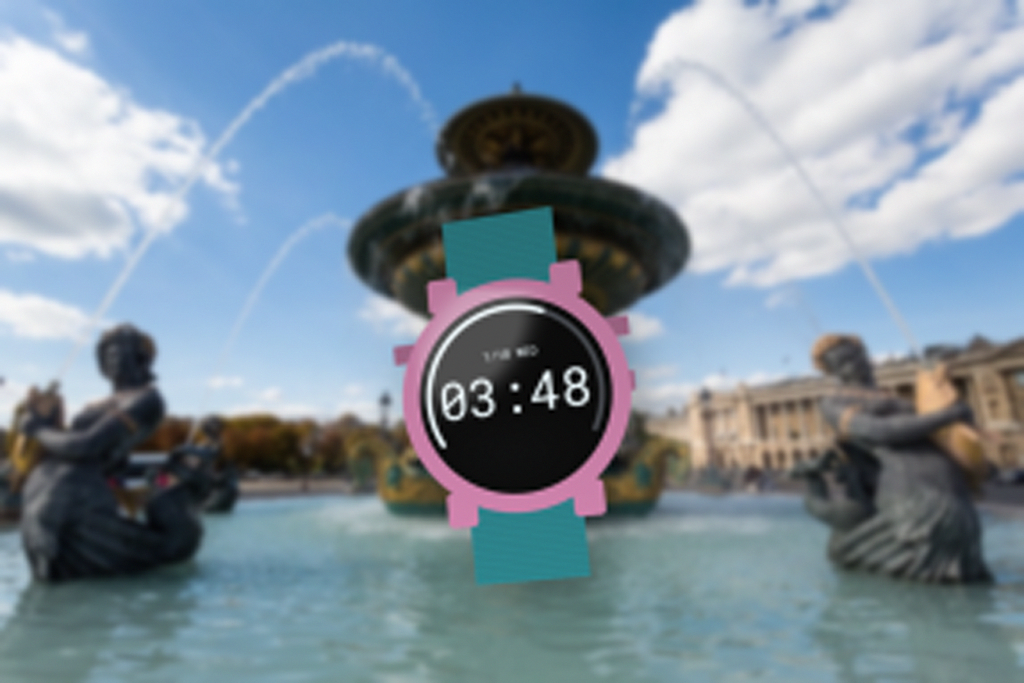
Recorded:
3,48
